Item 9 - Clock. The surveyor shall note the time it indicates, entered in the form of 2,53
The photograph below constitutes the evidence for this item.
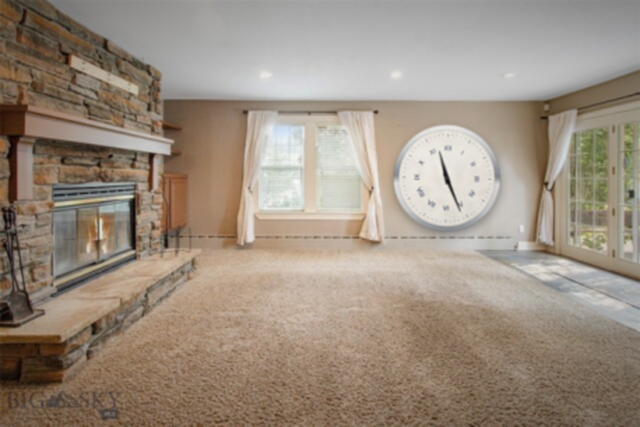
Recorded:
11,26
